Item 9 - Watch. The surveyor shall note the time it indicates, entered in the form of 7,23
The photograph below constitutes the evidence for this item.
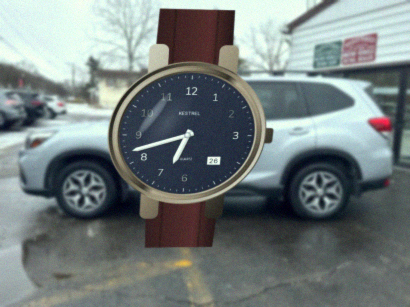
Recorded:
6,42
